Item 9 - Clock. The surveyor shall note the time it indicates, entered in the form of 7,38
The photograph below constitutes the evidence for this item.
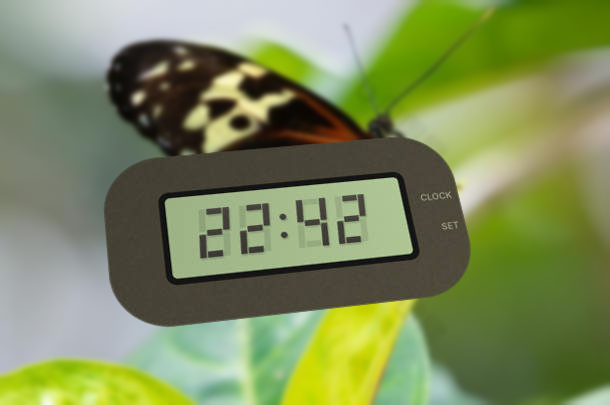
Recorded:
22,42
